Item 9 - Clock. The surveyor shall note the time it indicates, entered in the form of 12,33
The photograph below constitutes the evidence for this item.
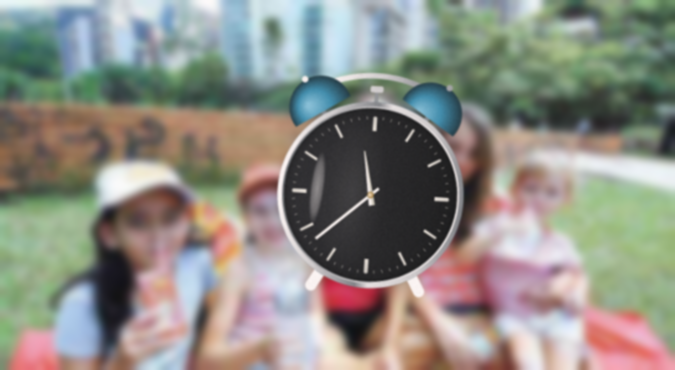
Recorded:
11,38
